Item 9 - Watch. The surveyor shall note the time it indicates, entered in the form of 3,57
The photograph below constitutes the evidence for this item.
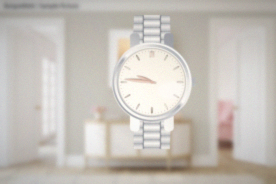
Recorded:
9,46
